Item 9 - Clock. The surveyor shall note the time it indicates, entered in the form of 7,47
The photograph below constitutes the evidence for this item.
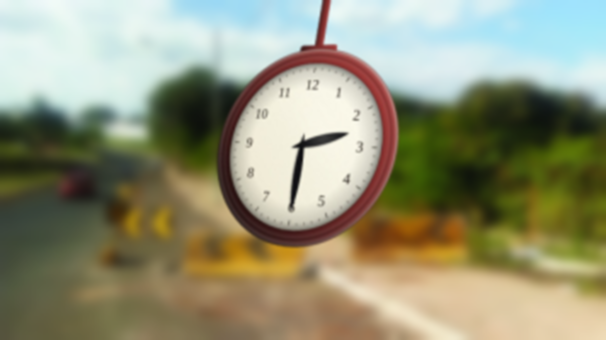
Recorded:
2,30
